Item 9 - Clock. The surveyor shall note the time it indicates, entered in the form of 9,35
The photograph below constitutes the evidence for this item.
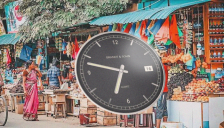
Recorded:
6,48
